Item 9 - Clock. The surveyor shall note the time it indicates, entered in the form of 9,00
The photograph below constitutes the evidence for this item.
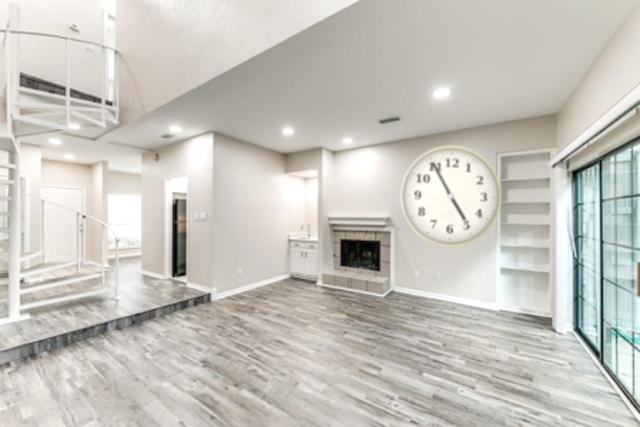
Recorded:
4,55
